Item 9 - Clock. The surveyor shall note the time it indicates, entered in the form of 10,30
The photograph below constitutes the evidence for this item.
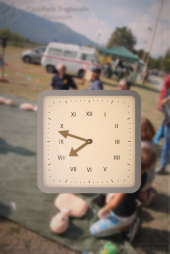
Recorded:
7,48
